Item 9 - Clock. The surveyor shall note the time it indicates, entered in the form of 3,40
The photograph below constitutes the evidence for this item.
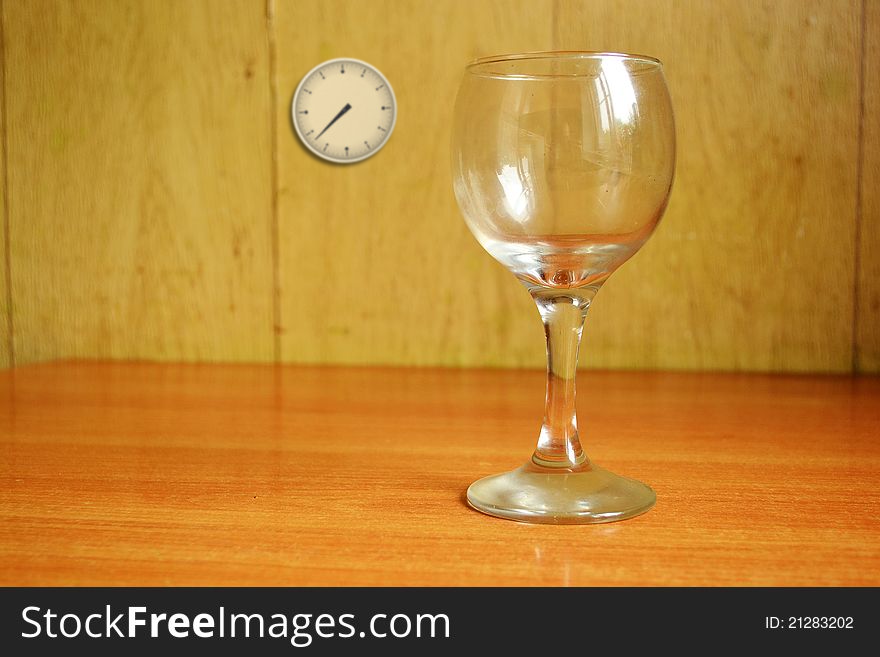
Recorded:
7,38
